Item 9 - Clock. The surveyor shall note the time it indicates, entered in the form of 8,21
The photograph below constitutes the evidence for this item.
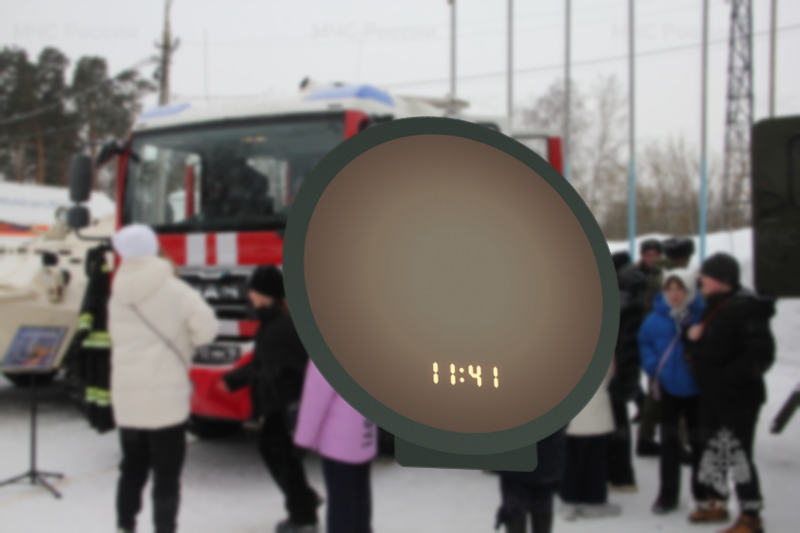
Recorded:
11,41
